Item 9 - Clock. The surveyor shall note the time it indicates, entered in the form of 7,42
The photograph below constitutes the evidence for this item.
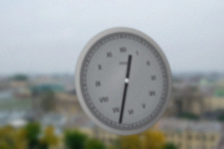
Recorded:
12,33
